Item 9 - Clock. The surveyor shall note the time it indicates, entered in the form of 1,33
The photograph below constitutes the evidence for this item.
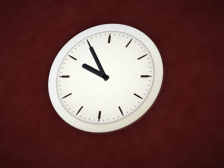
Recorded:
9,55
